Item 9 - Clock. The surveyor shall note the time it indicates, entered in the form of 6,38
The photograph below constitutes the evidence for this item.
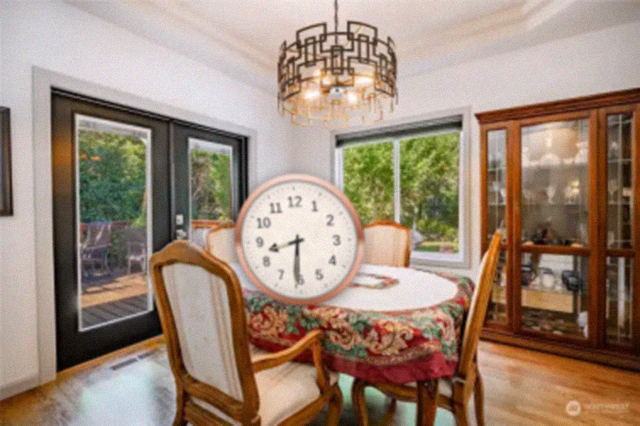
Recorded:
8,31
